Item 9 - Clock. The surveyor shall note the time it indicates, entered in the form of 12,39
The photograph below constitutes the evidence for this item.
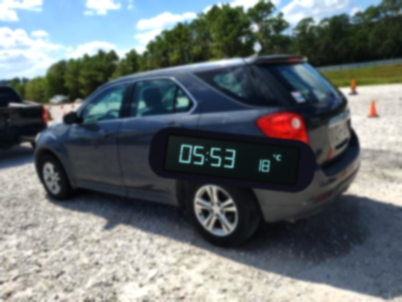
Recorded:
5,53
